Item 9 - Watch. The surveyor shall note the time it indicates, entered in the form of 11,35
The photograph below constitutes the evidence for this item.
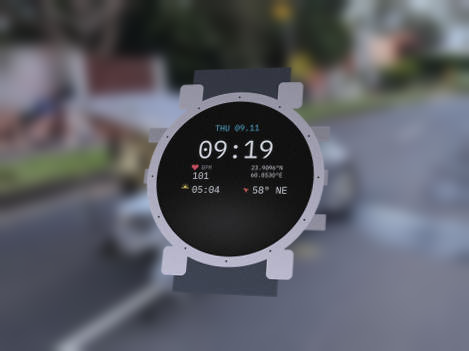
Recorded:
9,19
